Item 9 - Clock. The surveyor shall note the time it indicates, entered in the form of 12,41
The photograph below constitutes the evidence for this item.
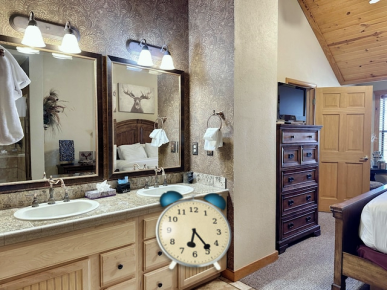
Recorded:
6,24
